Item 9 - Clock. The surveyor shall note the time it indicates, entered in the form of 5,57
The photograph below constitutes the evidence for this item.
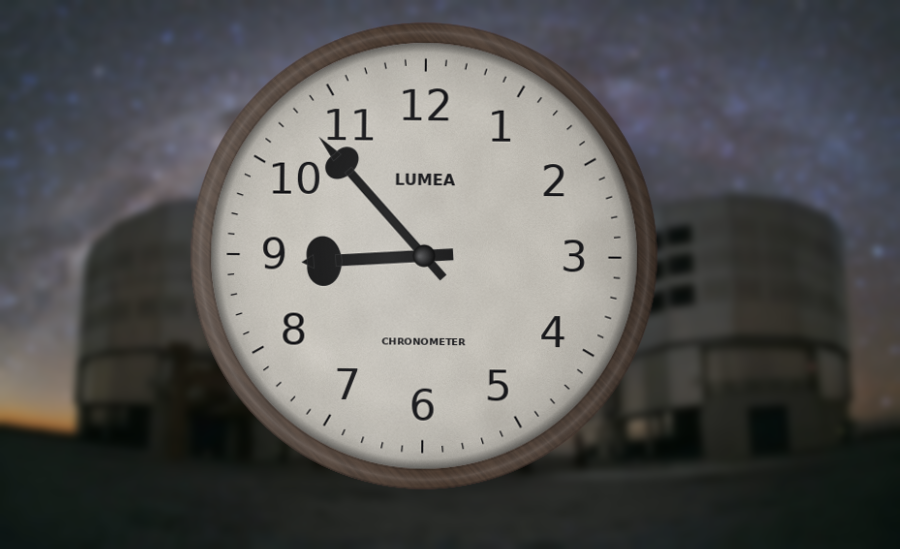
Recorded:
8,53
